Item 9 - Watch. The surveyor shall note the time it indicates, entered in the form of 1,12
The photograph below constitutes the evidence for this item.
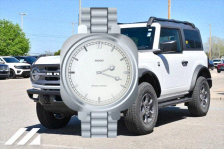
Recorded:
2,18
